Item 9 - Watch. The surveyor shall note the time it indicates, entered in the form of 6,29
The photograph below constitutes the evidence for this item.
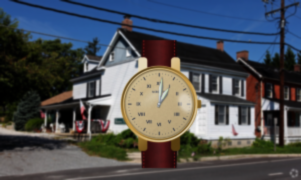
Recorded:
1,01
